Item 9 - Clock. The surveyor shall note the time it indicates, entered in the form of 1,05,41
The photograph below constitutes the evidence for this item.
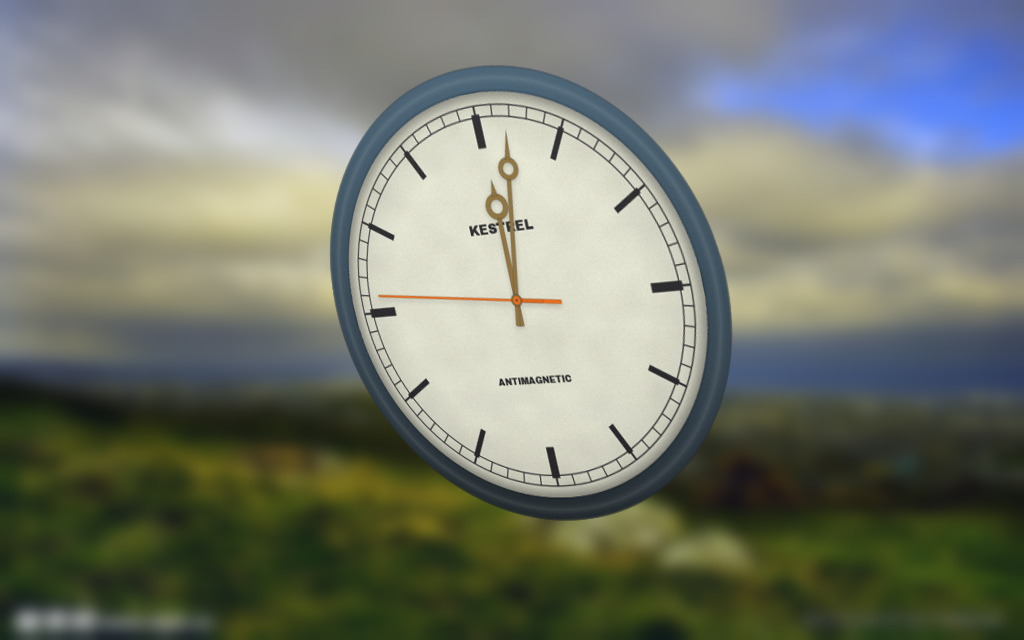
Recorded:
12,01,46
